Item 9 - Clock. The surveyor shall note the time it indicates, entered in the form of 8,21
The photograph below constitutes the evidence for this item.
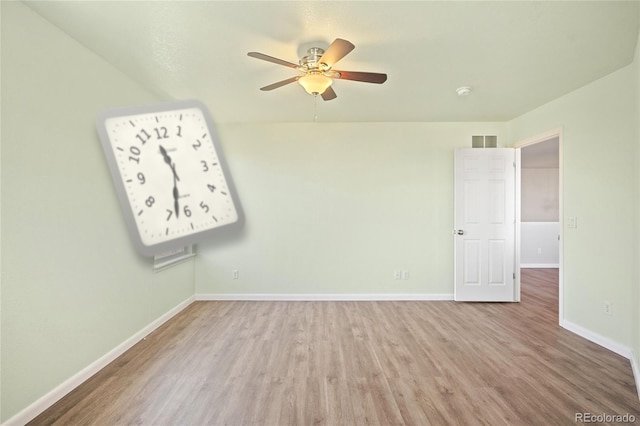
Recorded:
11,33
